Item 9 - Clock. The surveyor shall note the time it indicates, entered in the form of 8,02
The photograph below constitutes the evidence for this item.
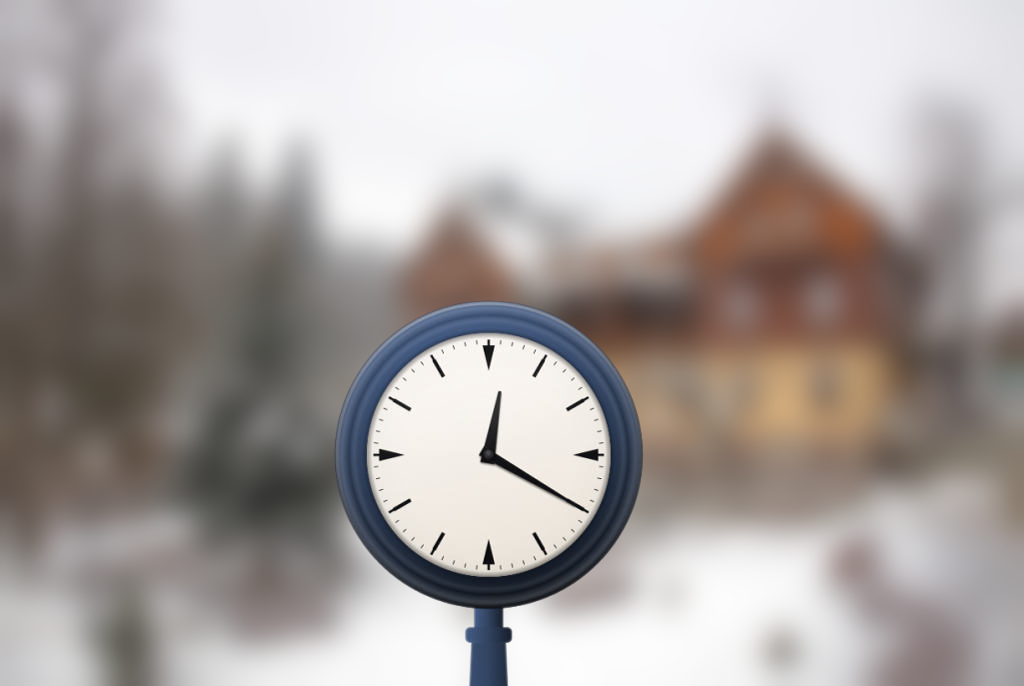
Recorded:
12,20
